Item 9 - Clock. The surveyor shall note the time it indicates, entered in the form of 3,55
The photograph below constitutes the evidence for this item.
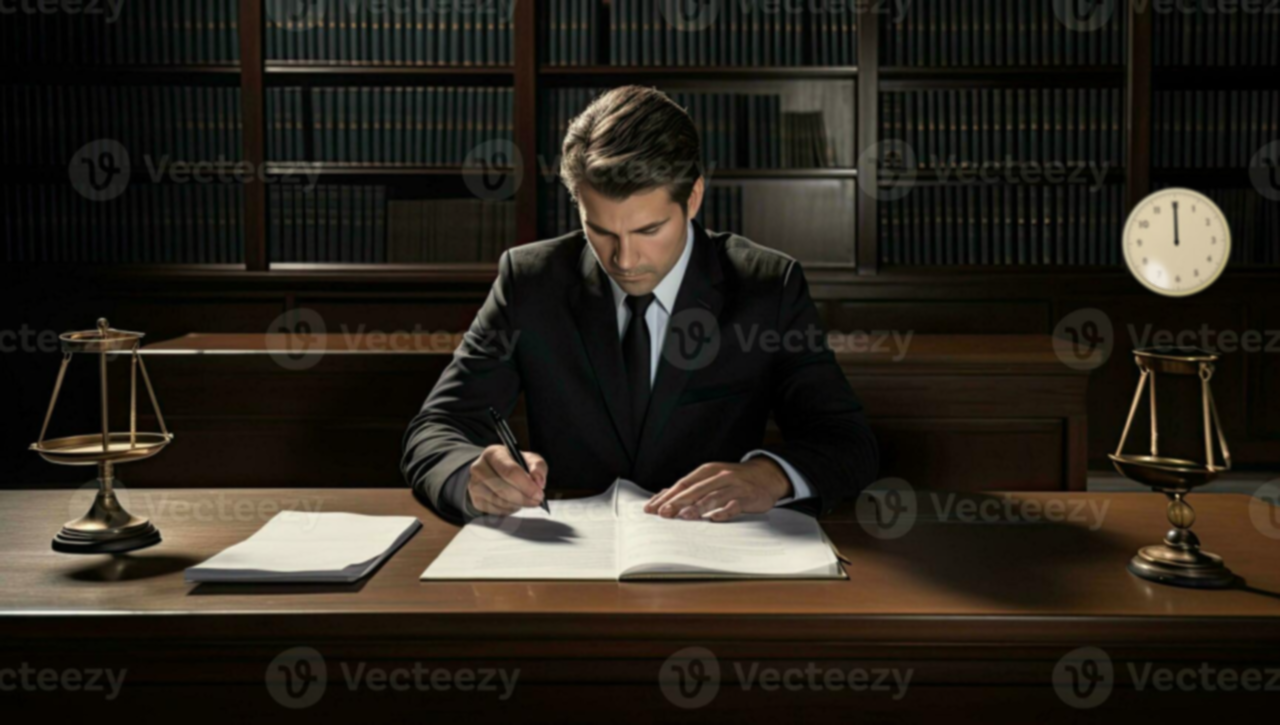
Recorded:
12,00
